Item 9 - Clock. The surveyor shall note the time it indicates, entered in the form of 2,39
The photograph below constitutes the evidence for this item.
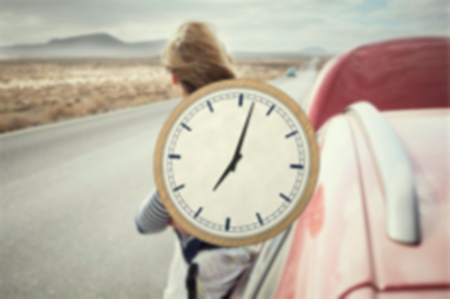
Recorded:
7,02
